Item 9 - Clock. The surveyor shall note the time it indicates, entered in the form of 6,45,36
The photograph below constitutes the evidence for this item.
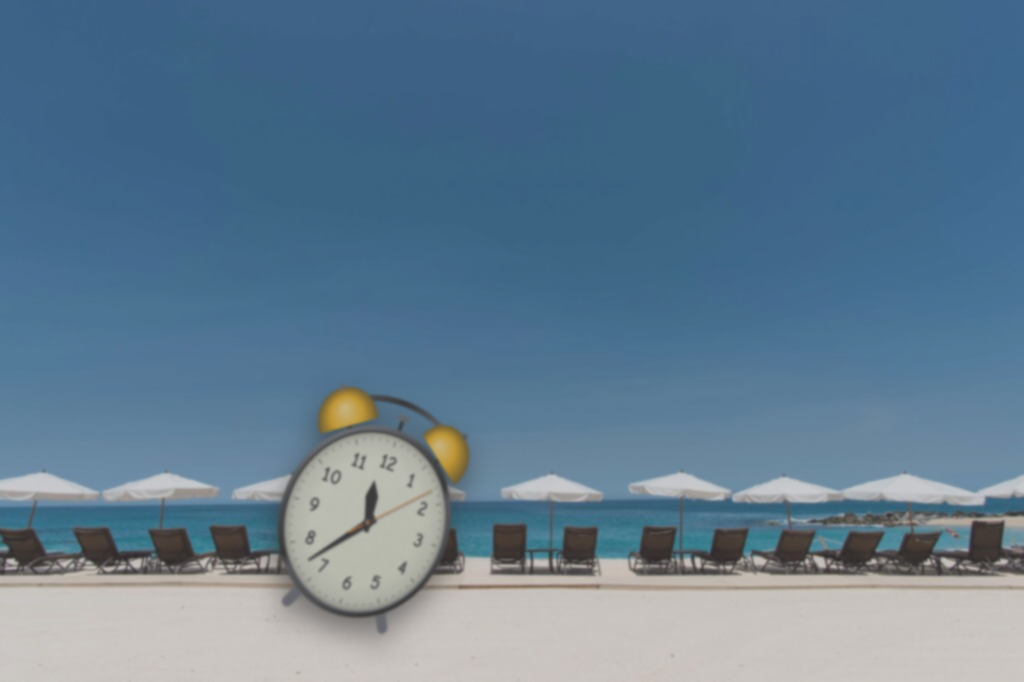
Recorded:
11,37,08
